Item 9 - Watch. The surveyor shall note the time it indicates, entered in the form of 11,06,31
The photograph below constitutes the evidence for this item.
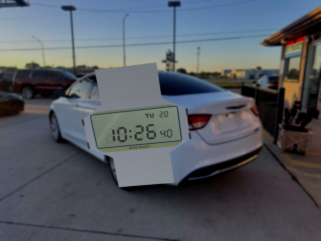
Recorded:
10,26,40
